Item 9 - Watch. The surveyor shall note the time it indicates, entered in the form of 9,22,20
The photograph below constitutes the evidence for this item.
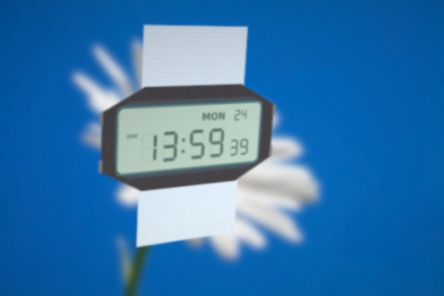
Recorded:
13,59,39
